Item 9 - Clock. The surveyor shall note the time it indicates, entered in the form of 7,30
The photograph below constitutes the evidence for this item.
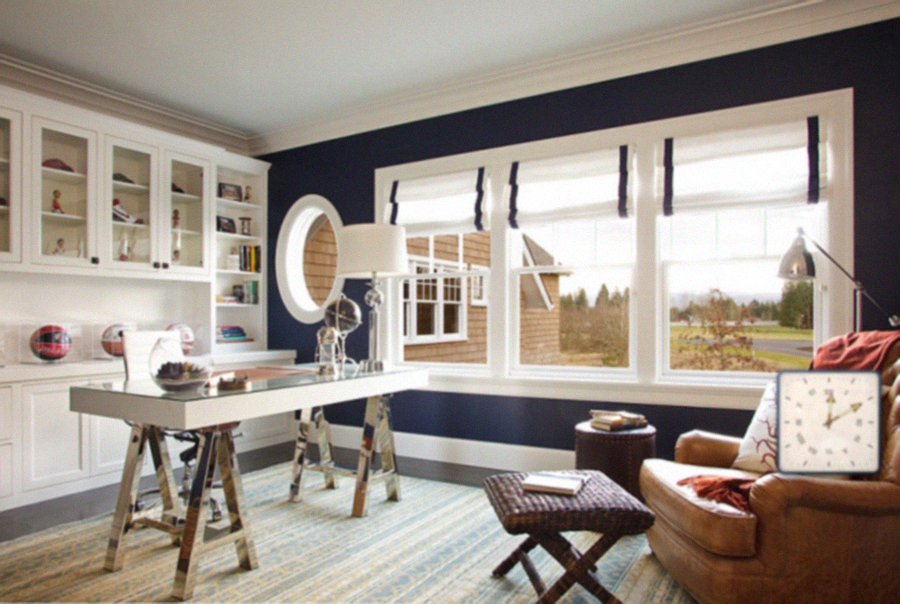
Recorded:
12,10
